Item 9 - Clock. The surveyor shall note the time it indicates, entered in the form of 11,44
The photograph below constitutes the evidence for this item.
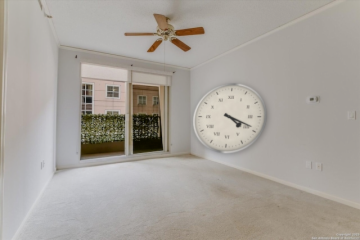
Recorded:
4,19
